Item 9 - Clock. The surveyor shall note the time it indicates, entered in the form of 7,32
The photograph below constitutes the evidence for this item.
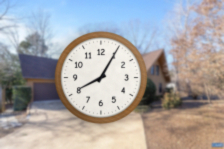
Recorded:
8,05
